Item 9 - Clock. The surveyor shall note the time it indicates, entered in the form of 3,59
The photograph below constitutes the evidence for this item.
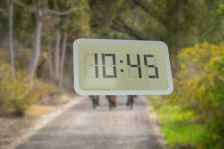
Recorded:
10,45
